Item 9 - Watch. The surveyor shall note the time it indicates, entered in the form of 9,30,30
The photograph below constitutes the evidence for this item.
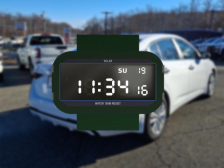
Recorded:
11,34,16
